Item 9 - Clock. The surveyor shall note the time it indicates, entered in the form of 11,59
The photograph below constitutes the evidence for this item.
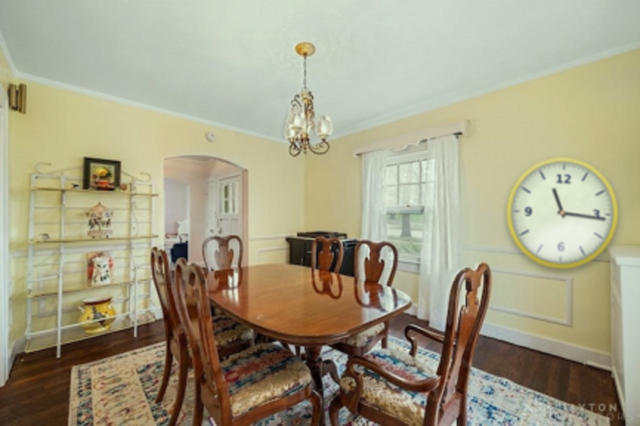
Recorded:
11,16
